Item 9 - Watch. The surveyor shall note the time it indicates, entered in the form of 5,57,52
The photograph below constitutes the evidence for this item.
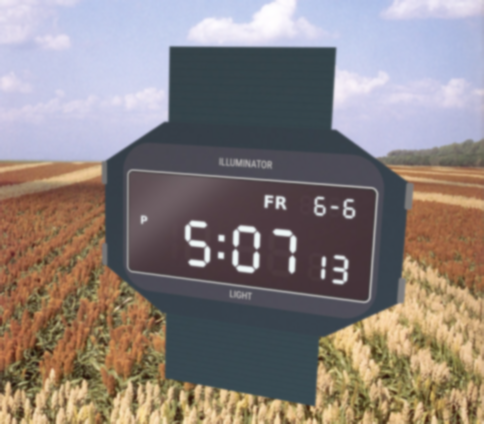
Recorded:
5,07,13
